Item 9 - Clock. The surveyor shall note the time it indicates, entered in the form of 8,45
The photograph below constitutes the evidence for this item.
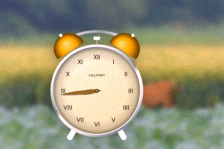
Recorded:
8,44
